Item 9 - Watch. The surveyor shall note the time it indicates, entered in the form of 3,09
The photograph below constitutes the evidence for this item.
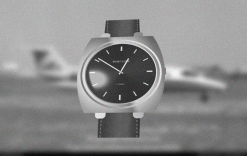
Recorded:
12,51
